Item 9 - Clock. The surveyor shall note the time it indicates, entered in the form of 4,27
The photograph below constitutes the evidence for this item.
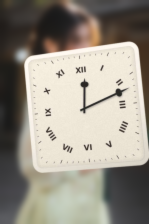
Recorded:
12,12
